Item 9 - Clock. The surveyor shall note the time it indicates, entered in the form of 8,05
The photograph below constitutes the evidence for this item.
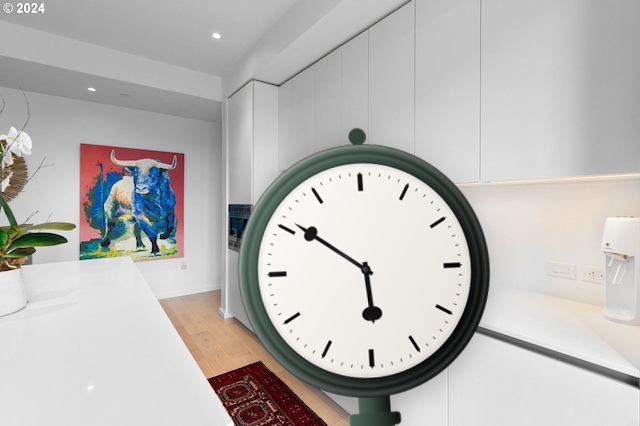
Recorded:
5,51
